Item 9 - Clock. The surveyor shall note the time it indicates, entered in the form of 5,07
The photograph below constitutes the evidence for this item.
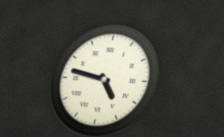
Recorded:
4,47
